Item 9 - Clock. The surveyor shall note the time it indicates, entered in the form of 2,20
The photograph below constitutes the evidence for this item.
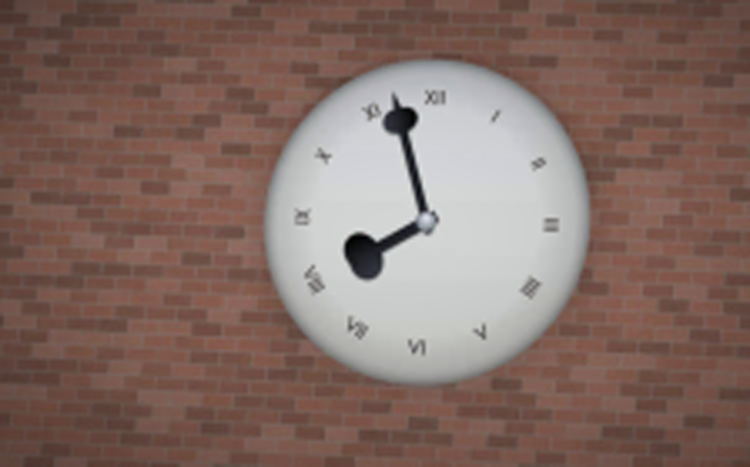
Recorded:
7,57
